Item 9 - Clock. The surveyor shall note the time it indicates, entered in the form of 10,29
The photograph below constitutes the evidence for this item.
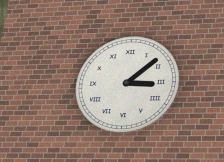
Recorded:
3,08
